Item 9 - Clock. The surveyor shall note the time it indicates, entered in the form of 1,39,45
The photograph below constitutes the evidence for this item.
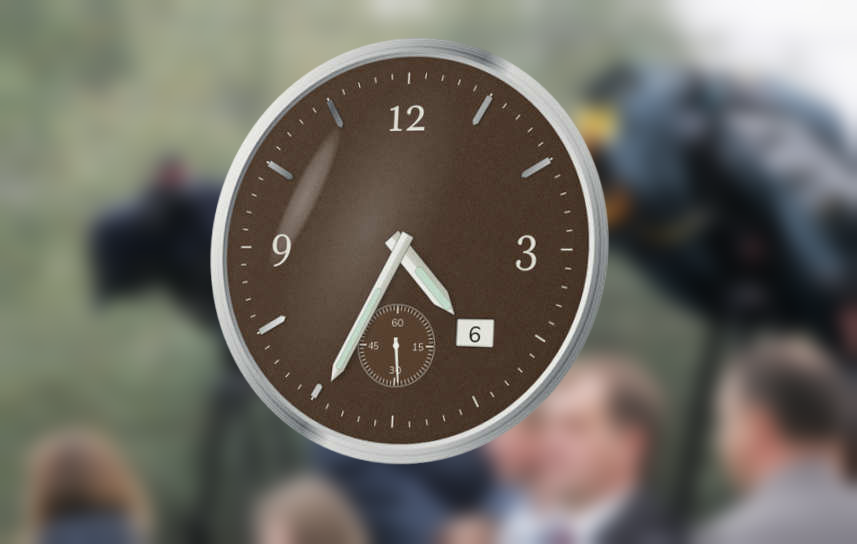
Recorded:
4,34,29
